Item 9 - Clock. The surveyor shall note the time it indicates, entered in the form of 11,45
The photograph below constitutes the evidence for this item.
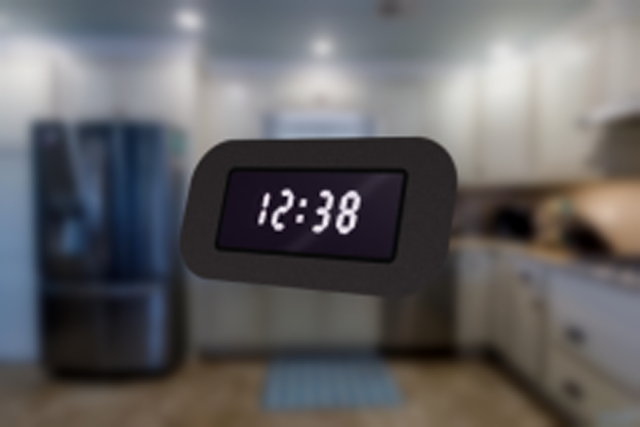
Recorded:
12,38
